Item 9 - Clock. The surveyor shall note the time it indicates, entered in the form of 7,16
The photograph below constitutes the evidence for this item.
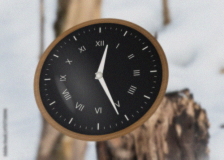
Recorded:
12,26
